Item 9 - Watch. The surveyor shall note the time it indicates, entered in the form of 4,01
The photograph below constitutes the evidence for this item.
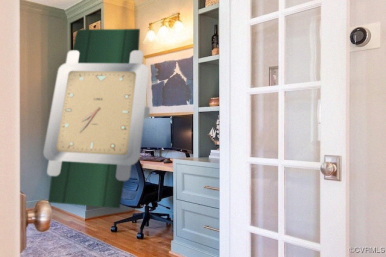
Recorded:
7,35
